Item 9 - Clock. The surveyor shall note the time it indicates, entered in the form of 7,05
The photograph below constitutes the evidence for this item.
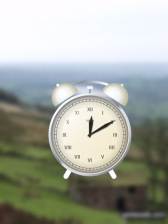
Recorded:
12,10
